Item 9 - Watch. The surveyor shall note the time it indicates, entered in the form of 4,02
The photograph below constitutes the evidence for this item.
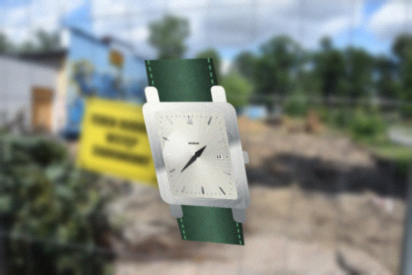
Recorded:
1,38
